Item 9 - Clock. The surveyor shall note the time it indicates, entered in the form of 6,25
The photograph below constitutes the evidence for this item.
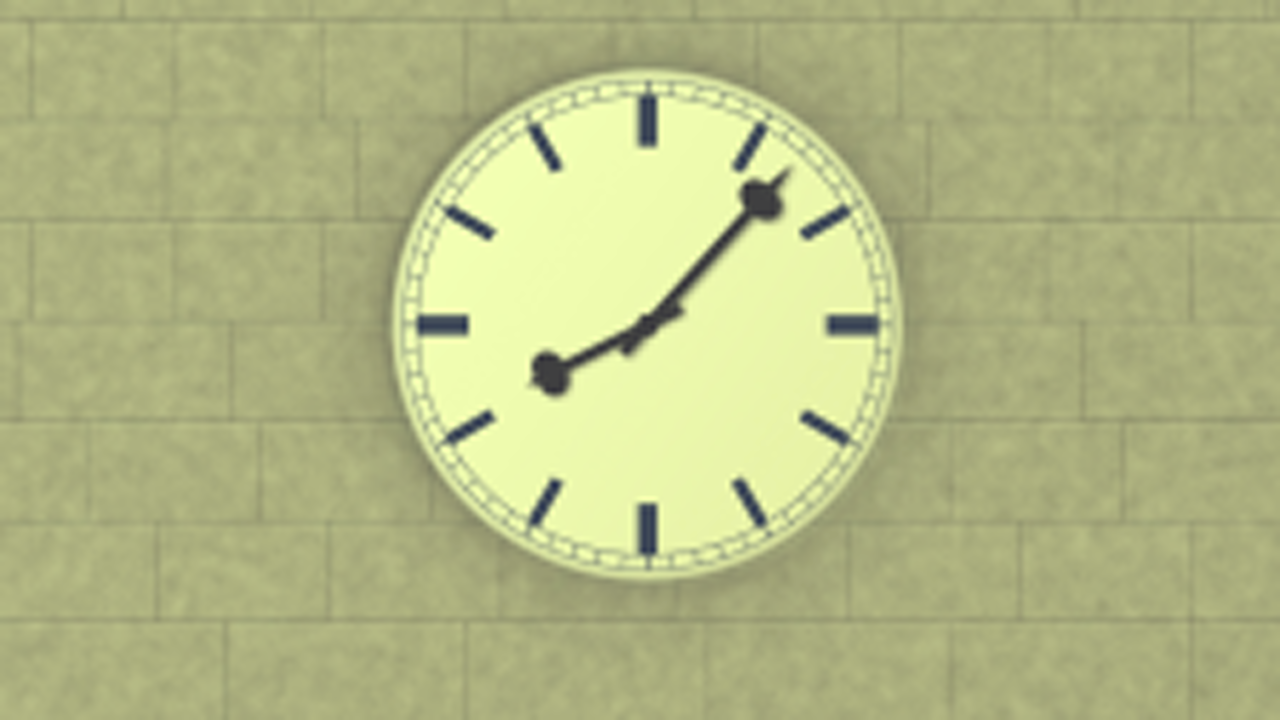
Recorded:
8,07
